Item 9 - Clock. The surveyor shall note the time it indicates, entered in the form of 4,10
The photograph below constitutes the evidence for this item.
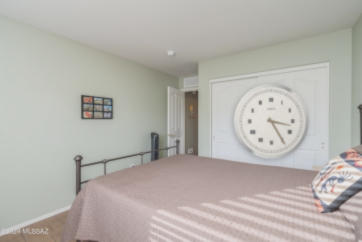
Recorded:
3,25
